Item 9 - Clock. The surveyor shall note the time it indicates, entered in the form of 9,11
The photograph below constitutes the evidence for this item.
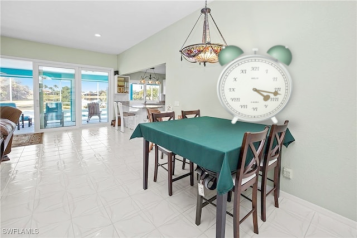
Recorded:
4,17
